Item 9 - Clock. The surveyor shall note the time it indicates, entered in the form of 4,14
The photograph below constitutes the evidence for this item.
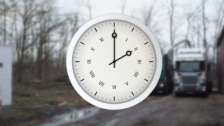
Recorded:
2,00
